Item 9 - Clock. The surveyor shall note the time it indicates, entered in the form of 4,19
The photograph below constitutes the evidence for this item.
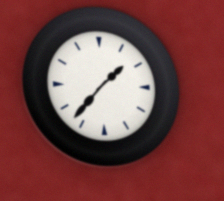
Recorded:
1,37
